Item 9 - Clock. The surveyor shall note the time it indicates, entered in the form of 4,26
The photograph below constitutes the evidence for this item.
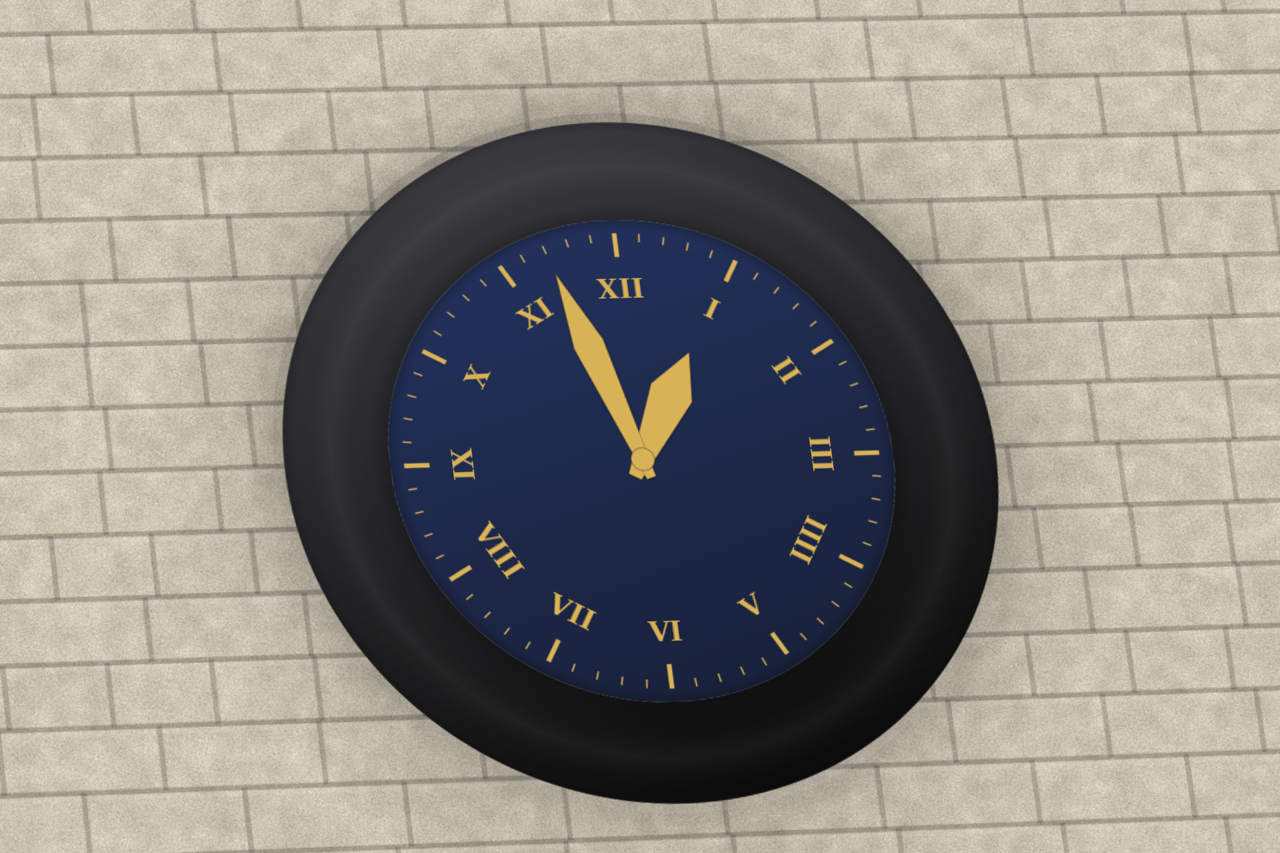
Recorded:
12,57
